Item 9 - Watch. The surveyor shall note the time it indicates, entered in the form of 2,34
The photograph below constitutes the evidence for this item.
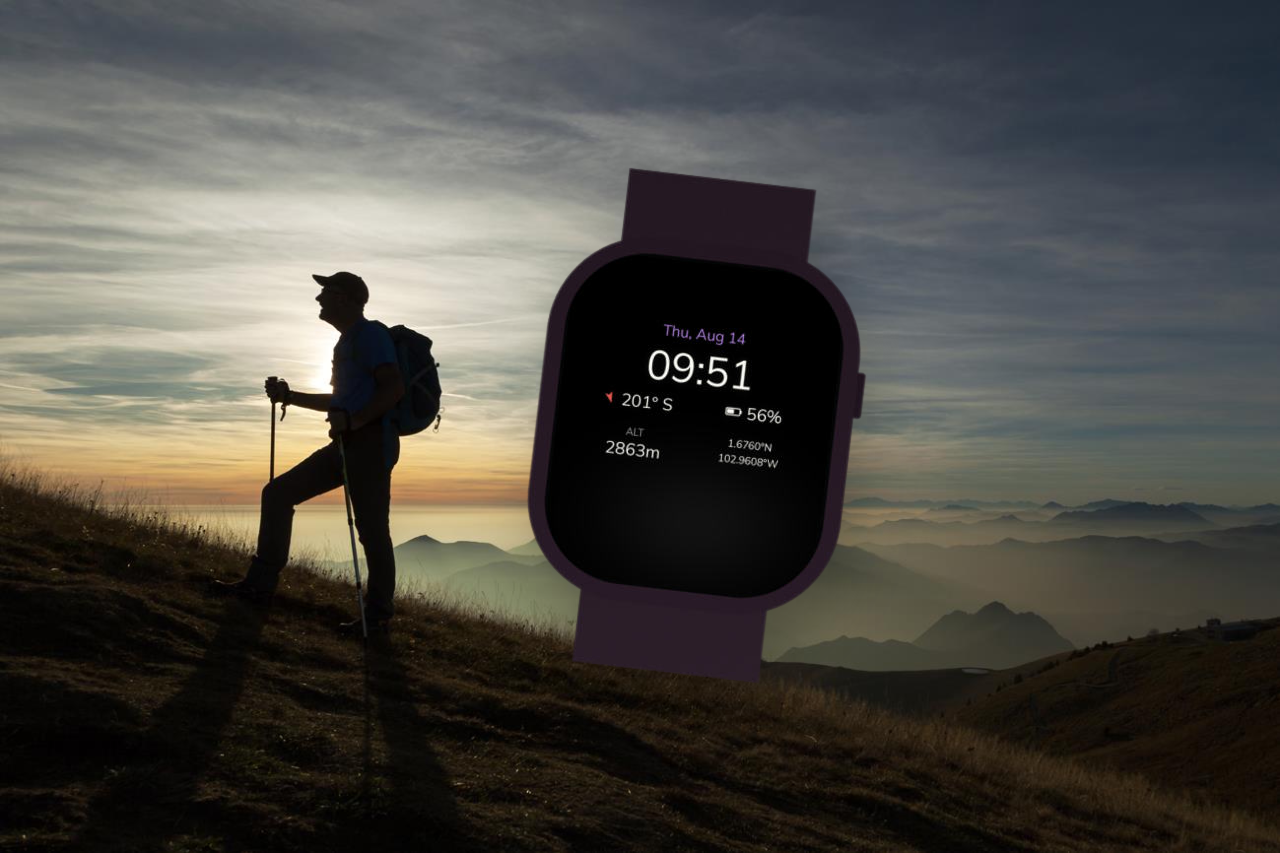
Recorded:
9,51
